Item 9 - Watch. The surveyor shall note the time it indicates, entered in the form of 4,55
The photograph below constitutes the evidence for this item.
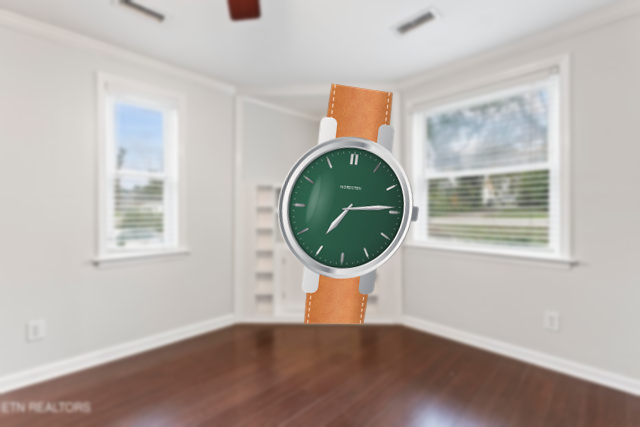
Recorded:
7,14
